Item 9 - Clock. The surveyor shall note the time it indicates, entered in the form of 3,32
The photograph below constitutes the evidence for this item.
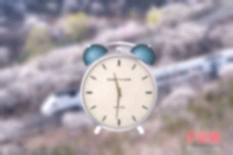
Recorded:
11,31
